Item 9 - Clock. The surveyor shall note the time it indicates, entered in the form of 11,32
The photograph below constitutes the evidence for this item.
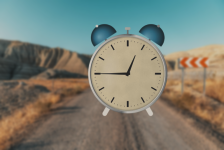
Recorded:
12,45
